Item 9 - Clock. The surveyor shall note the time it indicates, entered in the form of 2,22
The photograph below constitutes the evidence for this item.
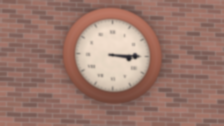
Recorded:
3,15
